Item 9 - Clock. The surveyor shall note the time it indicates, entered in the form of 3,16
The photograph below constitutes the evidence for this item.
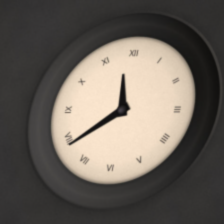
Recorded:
11,39
